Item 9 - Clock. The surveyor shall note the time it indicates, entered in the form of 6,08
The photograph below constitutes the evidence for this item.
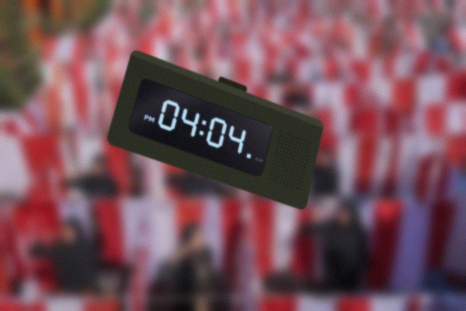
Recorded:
4,04
